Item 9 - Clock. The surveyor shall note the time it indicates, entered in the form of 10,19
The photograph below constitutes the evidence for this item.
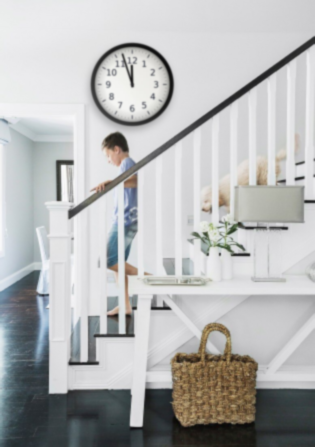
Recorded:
11,57
